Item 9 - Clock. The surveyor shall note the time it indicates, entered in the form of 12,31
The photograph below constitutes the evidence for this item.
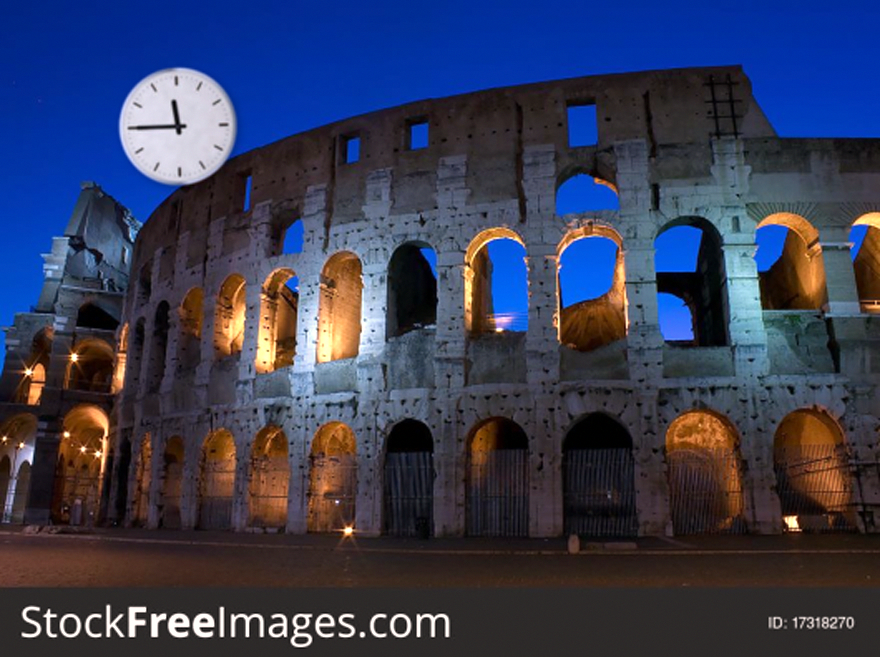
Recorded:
11,45
